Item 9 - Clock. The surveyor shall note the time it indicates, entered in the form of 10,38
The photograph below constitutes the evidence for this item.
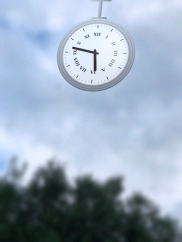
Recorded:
5,47
